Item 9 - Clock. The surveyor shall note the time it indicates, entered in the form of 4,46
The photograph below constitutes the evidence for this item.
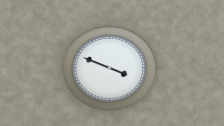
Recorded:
3,49
